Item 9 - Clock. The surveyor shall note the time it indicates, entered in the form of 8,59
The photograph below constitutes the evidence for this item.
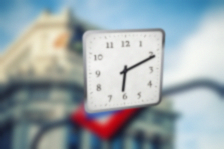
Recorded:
6,11
